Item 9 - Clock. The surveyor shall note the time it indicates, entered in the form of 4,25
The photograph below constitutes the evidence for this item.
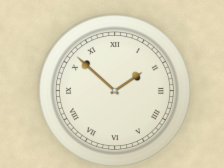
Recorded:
1,52
